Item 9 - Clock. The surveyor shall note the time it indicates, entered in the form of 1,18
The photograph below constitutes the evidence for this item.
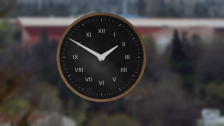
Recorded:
1,50
